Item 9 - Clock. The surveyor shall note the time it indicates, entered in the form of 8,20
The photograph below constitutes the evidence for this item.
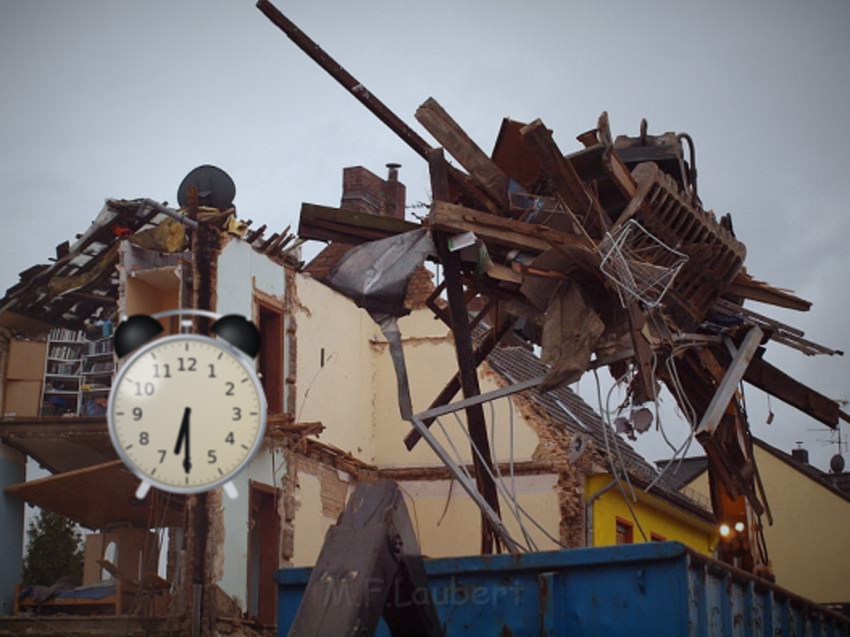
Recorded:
6,30
